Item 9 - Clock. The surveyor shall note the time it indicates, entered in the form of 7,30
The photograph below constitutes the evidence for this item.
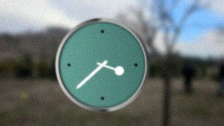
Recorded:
3,38
